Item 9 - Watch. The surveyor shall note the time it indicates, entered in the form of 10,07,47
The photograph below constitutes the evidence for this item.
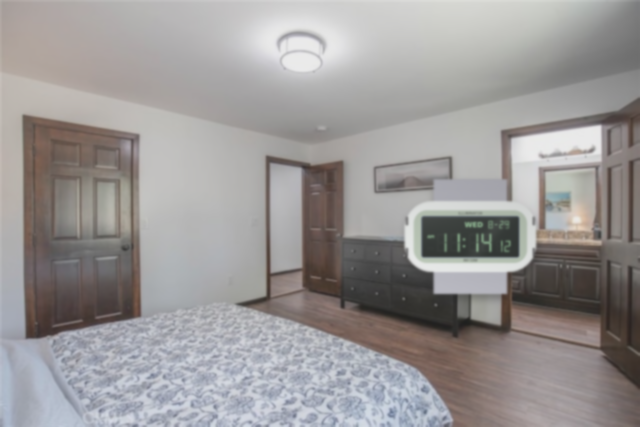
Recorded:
11,14,12
